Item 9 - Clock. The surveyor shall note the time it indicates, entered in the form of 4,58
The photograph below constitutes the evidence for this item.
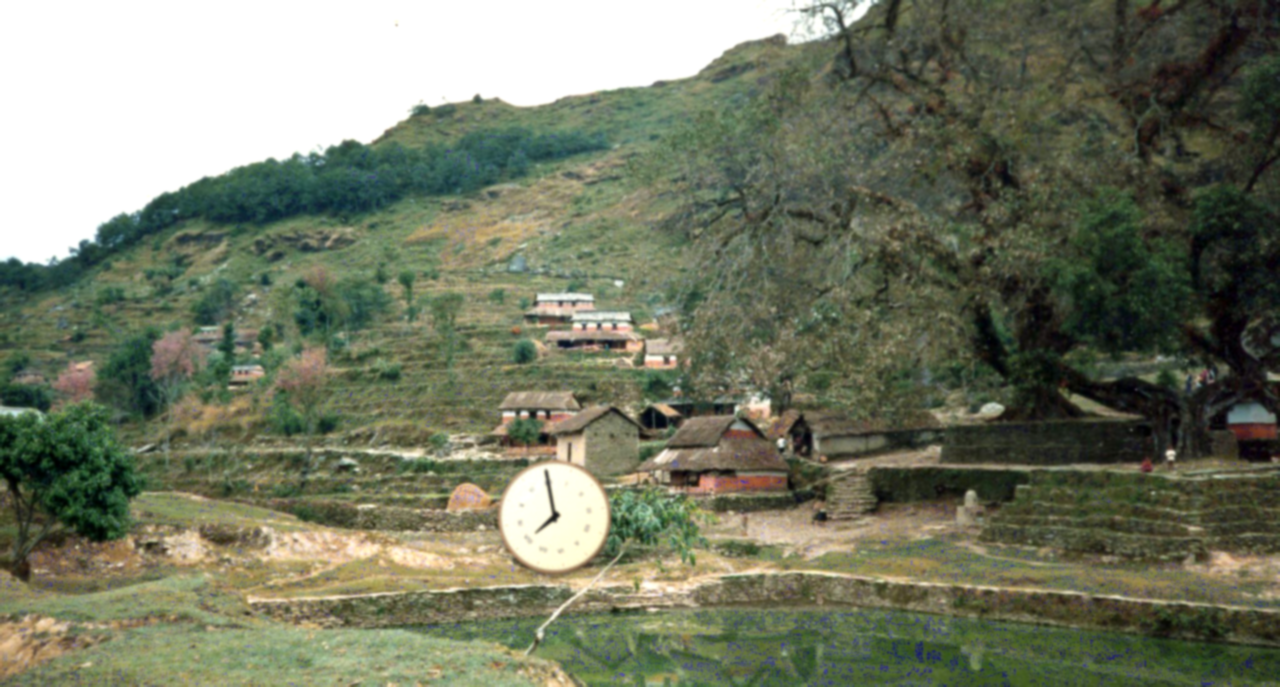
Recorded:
8,00
